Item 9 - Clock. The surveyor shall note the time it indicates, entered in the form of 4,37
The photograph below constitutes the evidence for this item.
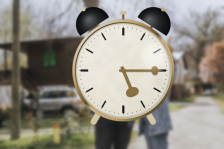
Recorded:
5,15
